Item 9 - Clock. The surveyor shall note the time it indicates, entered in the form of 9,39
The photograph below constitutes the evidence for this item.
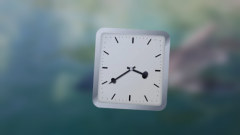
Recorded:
3,39
